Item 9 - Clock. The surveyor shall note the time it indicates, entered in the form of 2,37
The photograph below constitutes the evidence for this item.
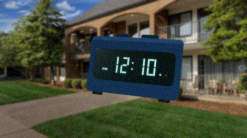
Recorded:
12,10
